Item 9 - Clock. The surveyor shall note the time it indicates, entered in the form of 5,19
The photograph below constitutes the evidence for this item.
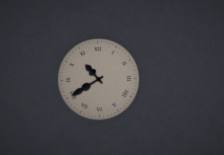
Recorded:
10,40
